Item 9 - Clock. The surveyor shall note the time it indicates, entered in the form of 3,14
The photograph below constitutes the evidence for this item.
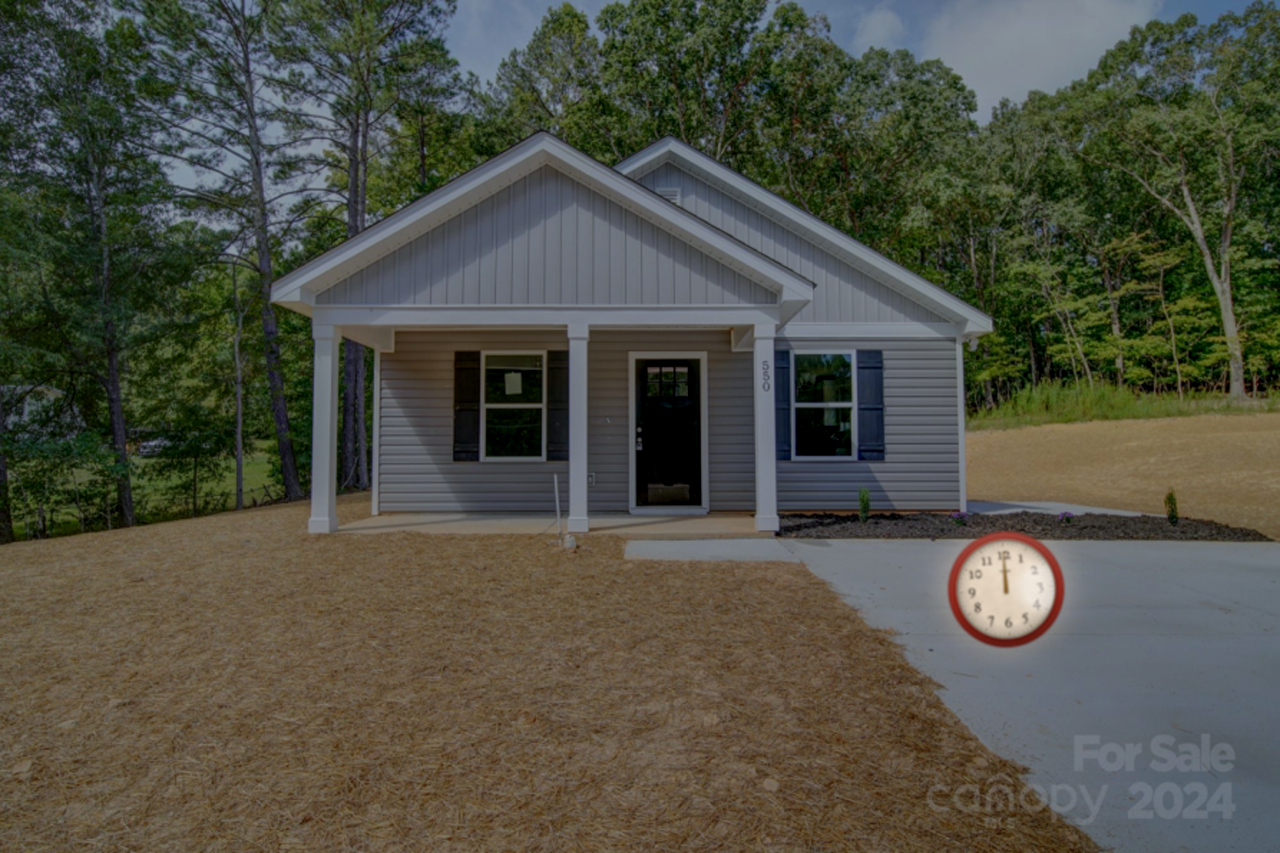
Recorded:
12,00
